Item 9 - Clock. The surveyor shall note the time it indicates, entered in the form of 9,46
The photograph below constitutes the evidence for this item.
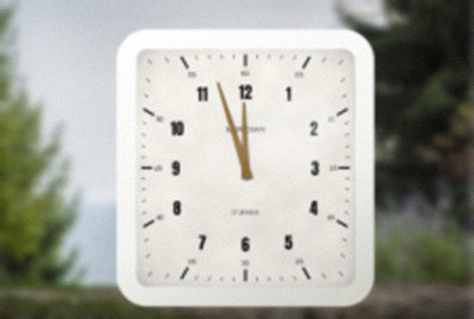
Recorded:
11,57
